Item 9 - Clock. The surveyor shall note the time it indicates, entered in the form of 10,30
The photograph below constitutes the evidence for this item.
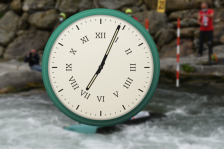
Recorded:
7,04
